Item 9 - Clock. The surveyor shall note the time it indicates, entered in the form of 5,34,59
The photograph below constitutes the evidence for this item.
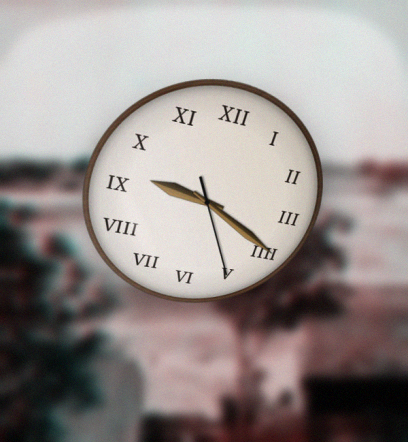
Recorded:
9,19,25
